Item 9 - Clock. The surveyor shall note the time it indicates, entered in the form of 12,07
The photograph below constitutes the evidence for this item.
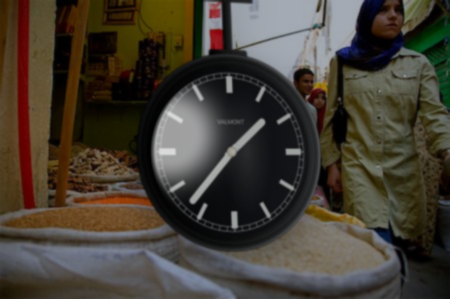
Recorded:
1,37
